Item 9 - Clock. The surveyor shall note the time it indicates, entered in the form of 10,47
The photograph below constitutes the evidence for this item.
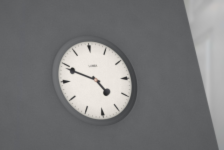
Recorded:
4,49
